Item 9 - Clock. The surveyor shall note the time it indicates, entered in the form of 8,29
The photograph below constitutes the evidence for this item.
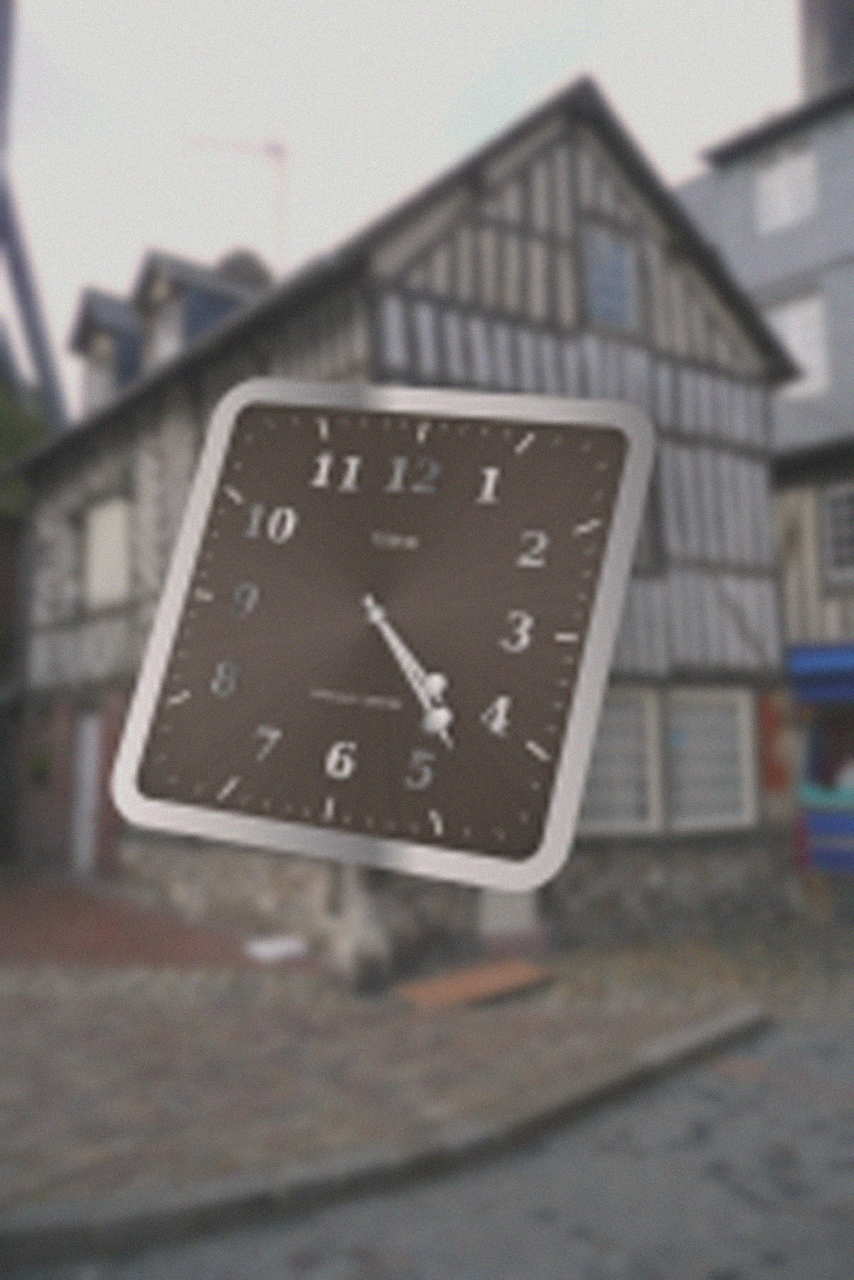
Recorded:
4,23
